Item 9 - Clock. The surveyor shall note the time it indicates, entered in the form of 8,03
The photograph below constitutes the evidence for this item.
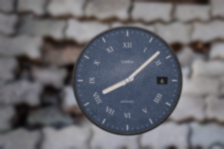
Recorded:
8,08
